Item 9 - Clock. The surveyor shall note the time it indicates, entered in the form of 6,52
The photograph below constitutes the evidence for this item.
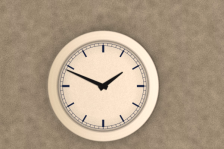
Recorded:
1,49
